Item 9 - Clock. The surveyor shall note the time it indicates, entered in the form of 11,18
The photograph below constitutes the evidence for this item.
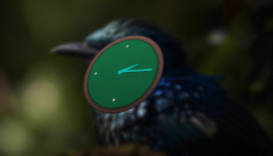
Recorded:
2,15
